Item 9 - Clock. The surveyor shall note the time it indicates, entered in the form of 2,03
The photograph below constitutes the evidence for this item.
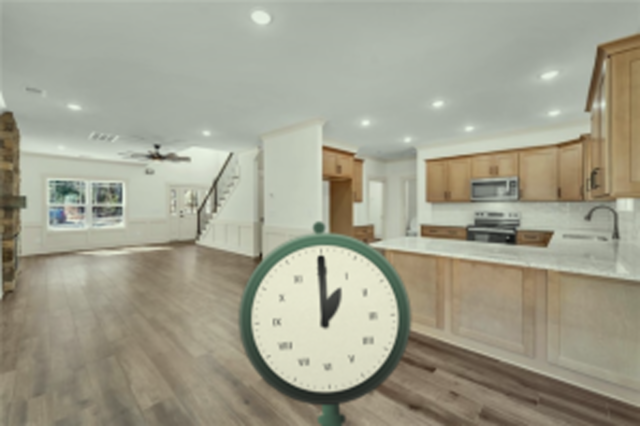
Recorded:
1,00
